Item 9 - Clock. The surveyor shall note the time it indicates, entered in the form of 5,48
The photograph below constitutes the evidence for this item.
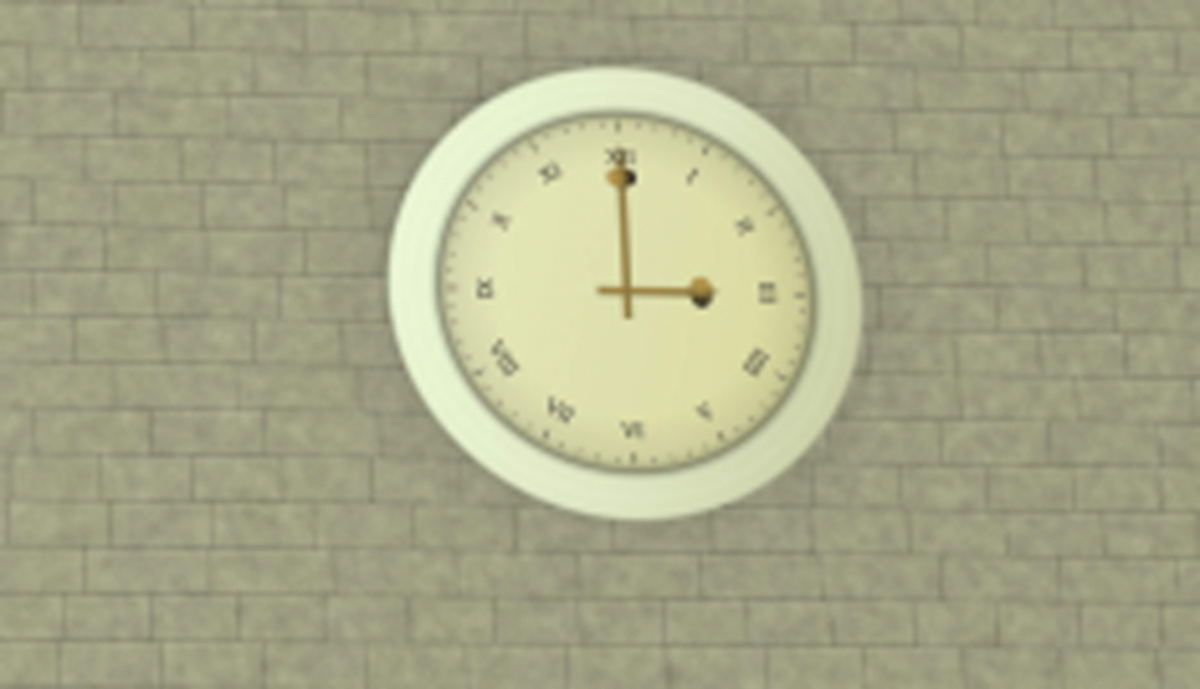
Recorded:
3,00
